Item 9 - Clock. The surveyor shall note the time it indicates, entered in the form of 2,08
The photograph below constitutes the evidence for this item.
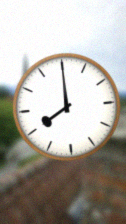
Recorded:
8,00
